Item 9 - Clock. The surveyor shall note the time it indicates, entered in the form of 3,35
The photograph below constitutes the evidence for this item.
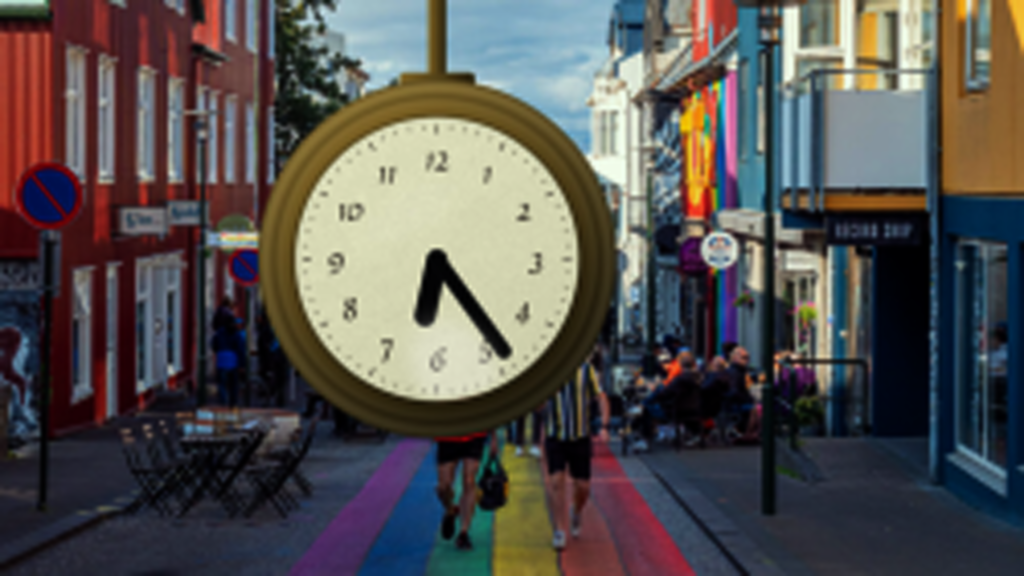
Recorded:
6,24
